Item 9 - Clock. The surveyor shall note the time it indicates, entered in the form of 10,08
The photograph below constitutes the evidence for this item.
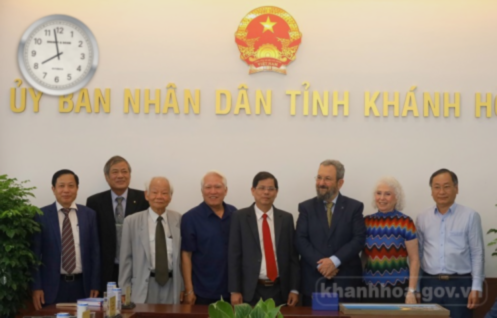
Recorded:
7,58
